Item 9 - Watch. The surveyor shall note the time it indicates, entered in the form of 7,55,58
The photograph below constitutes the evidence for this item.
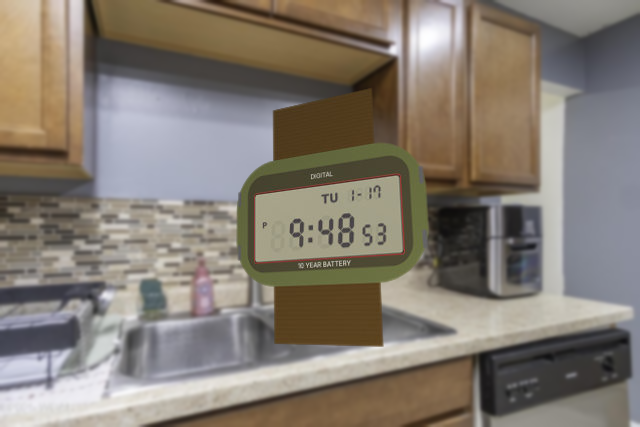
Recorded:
9,48,53
